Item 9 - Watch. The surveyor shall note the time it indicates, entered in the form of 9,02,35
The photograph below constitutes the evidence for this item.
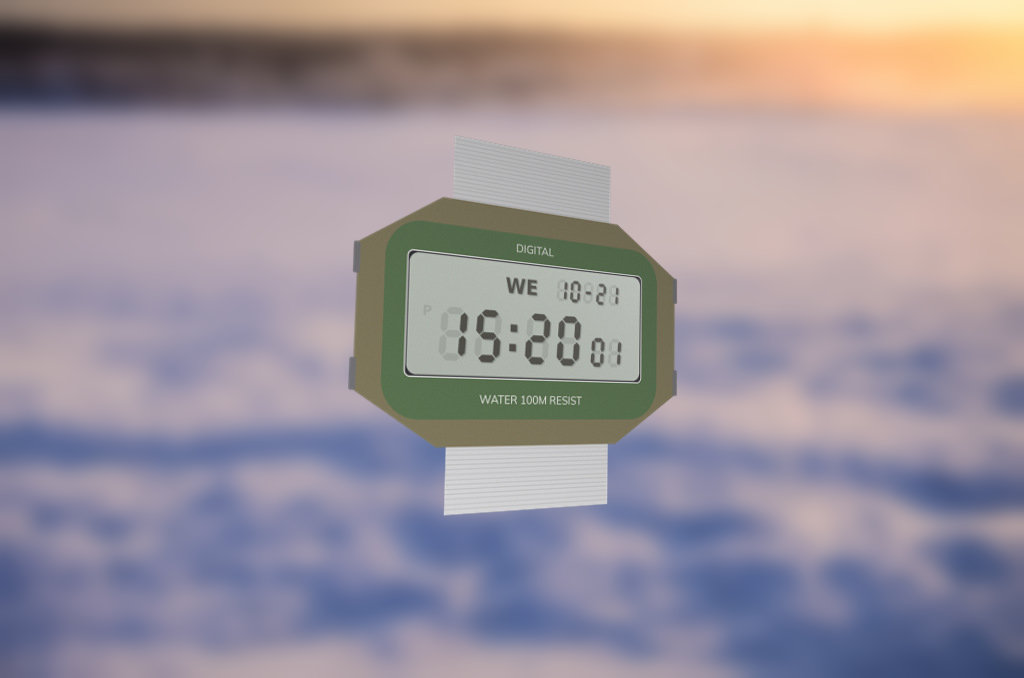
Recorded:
15,20,01
